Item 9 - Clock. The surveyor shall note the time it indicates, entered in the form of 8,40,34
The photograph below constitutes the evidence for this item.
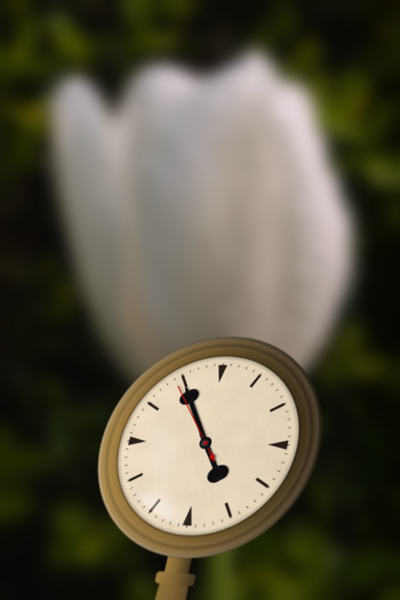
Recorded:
4,54,54
